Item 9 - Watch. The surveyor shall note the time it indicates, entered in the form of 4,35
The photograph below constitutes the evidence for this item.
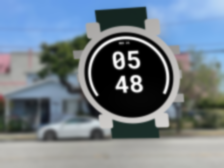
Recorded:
5,48
